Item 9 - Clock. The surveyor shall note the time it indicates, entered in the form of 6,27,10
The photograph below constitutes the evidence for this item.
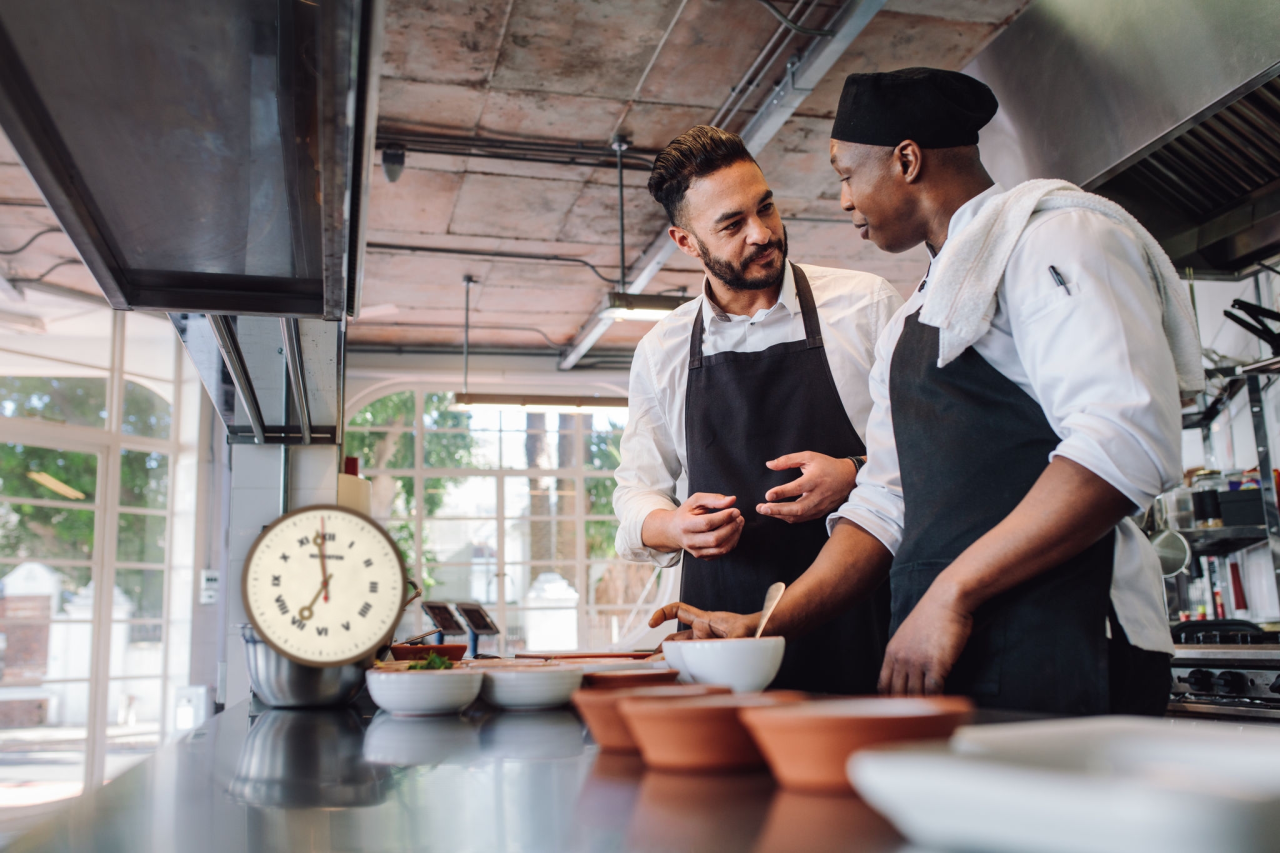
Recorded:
6,57,59
